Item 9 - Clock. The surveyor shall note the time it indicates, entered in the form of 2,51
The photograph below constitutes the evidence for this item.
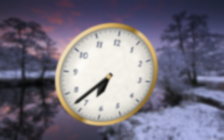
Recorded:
6,37
